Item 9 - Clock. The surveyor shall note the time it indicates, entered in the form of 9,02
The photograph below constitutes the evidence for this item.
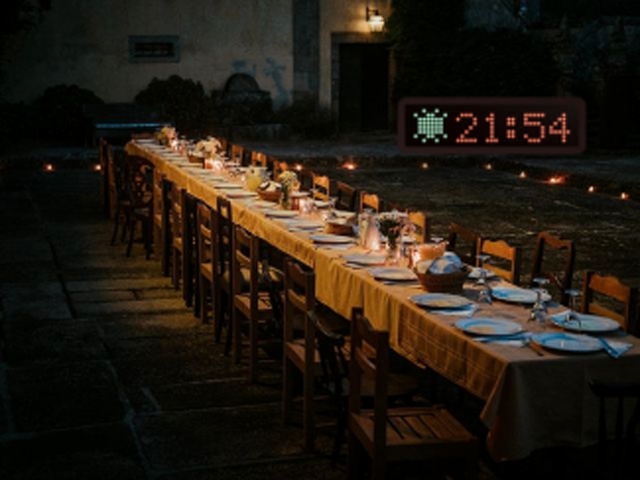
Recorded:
21,54
